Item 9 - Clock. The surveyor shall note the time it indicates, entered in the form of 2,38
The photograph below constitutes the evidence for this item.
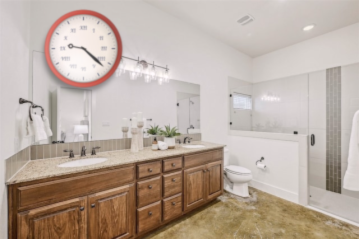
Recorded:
9,22
